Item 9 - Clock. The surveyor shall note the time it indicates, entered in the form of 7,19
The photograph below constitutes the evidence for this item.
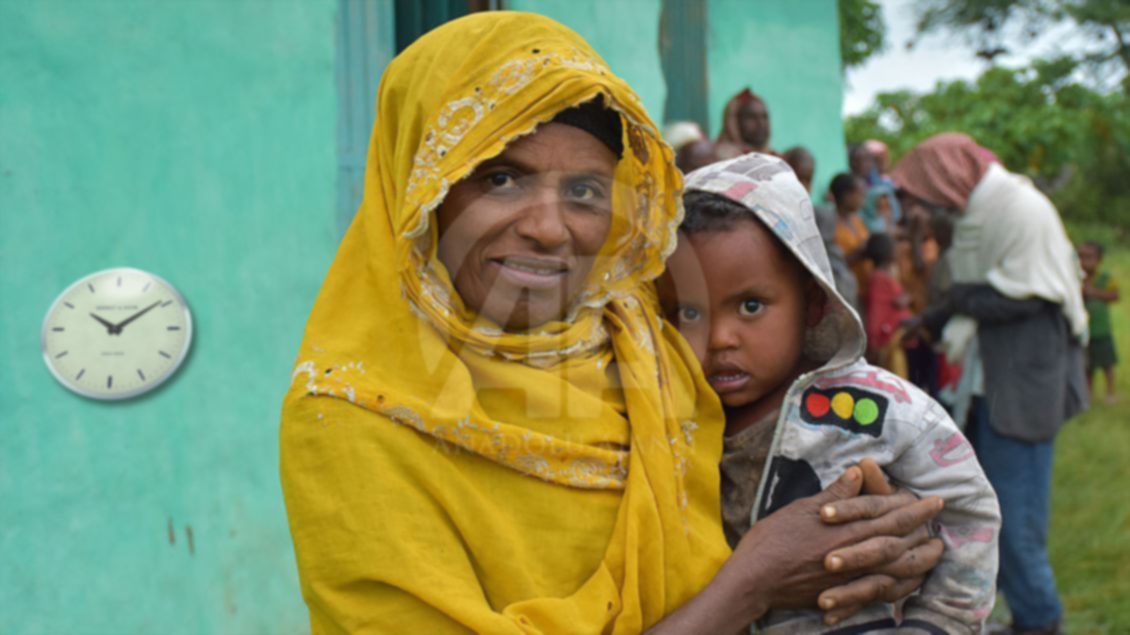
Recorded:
10,09
